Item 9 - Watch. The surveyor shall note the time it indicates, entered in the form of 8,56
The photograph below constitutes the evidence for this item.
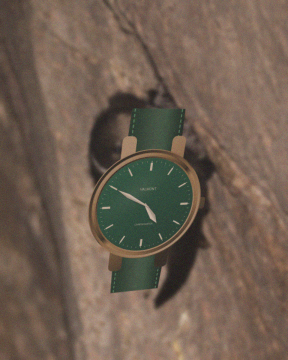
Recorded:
4,50
